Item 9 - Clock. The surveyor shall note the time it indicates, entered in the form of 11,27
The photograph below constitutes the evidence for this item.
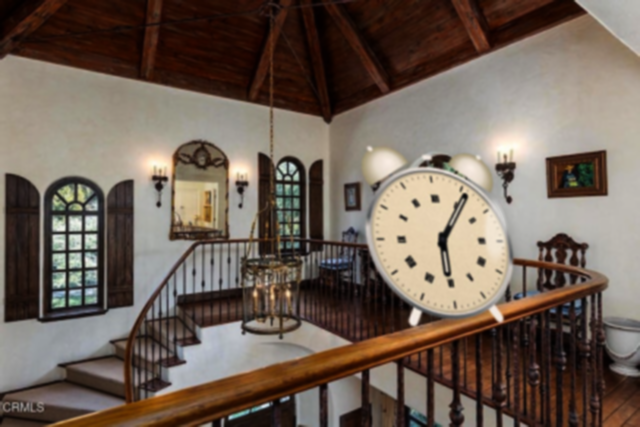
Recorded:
6,06
